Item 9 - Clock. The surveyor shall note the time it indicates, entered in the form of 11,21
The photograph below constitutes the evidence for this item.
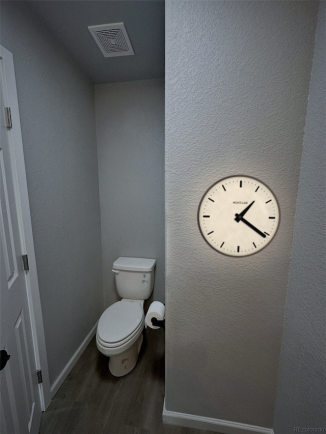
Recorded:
1,21
